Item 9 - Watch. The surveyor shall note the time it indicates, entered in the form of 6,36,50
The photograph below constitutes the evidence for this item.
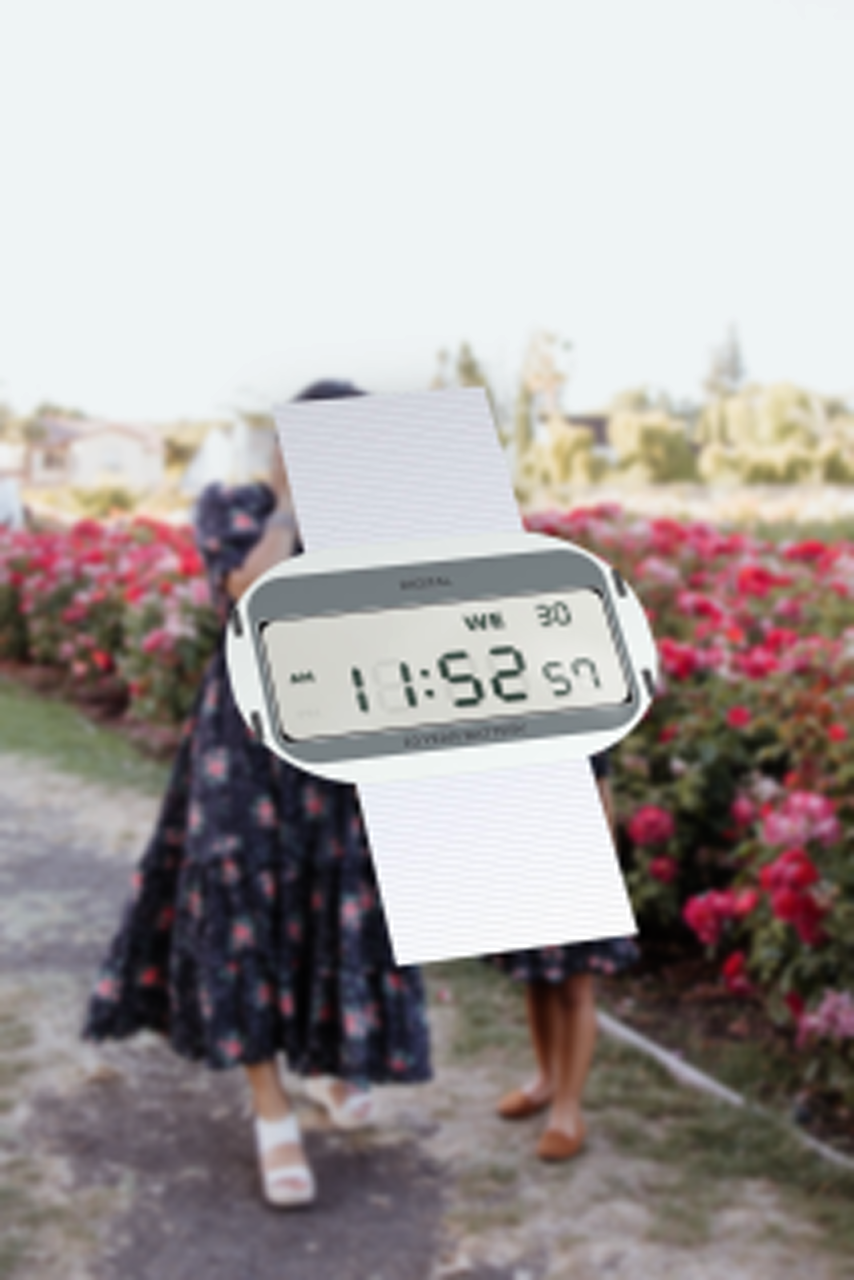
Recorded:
11,52,57
